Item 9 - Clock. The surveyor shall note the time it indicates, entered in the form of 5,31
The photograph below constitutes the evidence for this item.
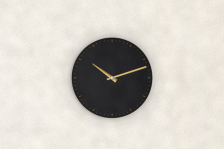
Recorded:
10,12
